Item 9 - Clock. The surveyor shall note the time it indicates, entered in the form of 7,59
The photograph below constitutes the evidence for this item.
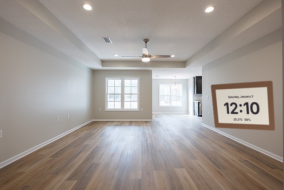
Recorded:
12,10
